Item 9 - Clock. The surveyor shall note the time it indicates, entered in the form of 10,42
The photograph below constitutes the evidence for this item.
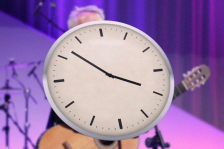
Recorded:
3,52
